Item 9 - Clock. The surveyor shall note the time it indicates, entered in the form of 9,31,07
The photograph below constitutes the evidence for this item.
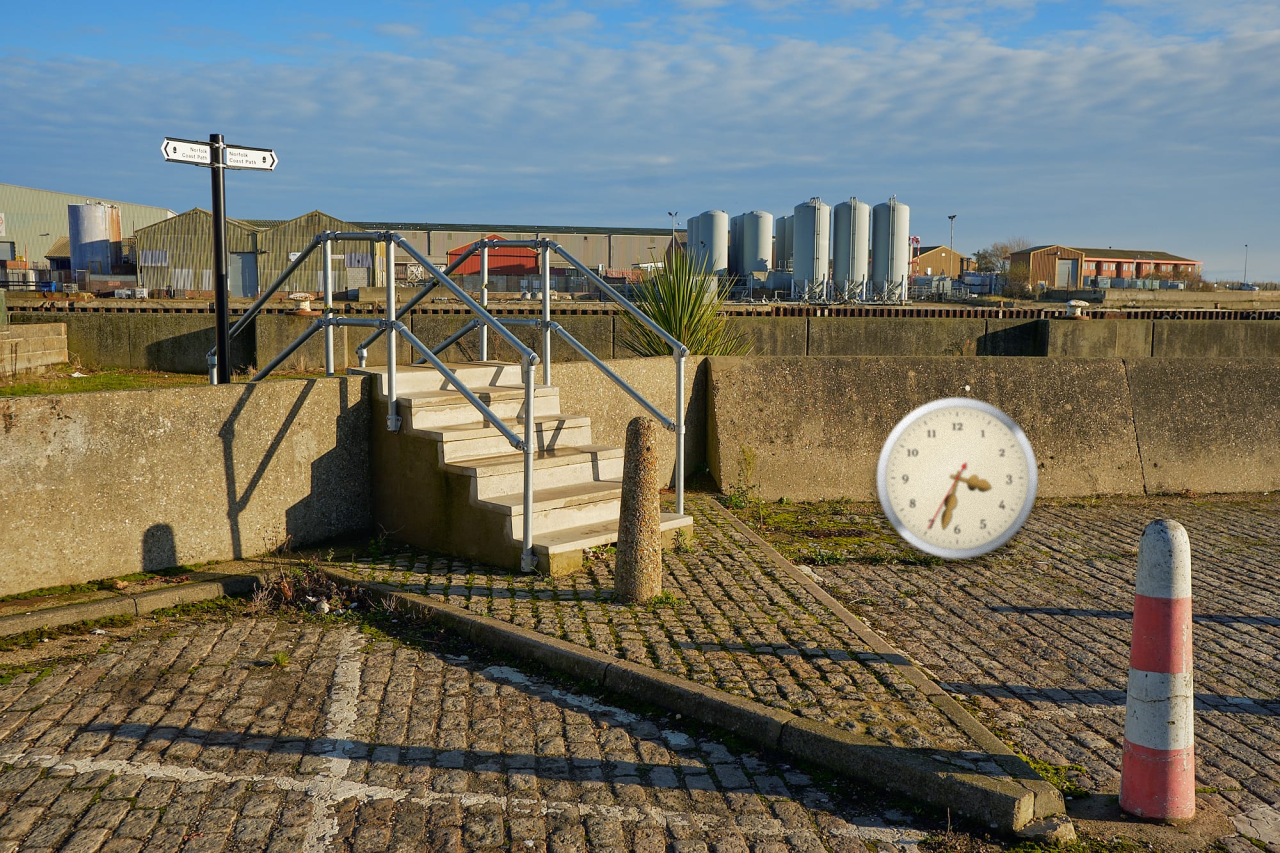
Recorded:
3,32,35
